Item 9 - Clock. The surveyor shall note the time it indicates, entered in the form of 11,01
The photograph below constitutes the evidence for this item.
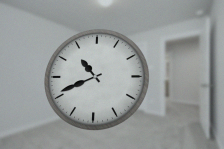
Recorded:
10,41
